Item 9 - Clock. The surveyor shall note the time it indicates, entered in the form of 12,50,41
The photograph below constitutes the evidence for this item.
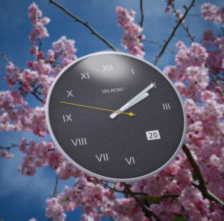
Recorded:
2,09,48
